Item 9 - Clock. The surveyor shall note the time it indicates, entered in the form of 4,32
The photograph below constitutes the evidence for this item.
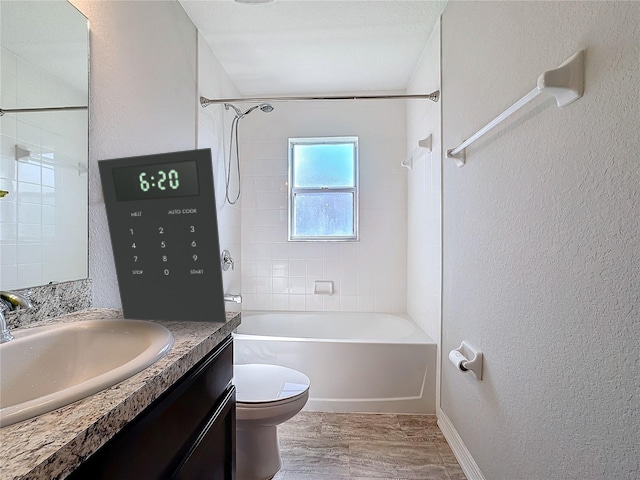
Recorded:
6,20
